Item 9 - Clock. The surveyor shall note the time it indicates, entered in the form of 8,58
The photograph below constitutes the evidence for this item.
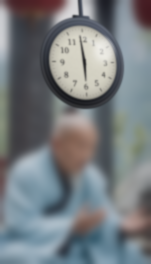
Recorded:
5,59
